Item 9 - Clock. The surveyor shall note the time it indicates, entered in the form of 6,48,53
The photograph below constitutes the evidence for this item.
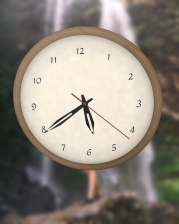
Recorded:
5,39,22
